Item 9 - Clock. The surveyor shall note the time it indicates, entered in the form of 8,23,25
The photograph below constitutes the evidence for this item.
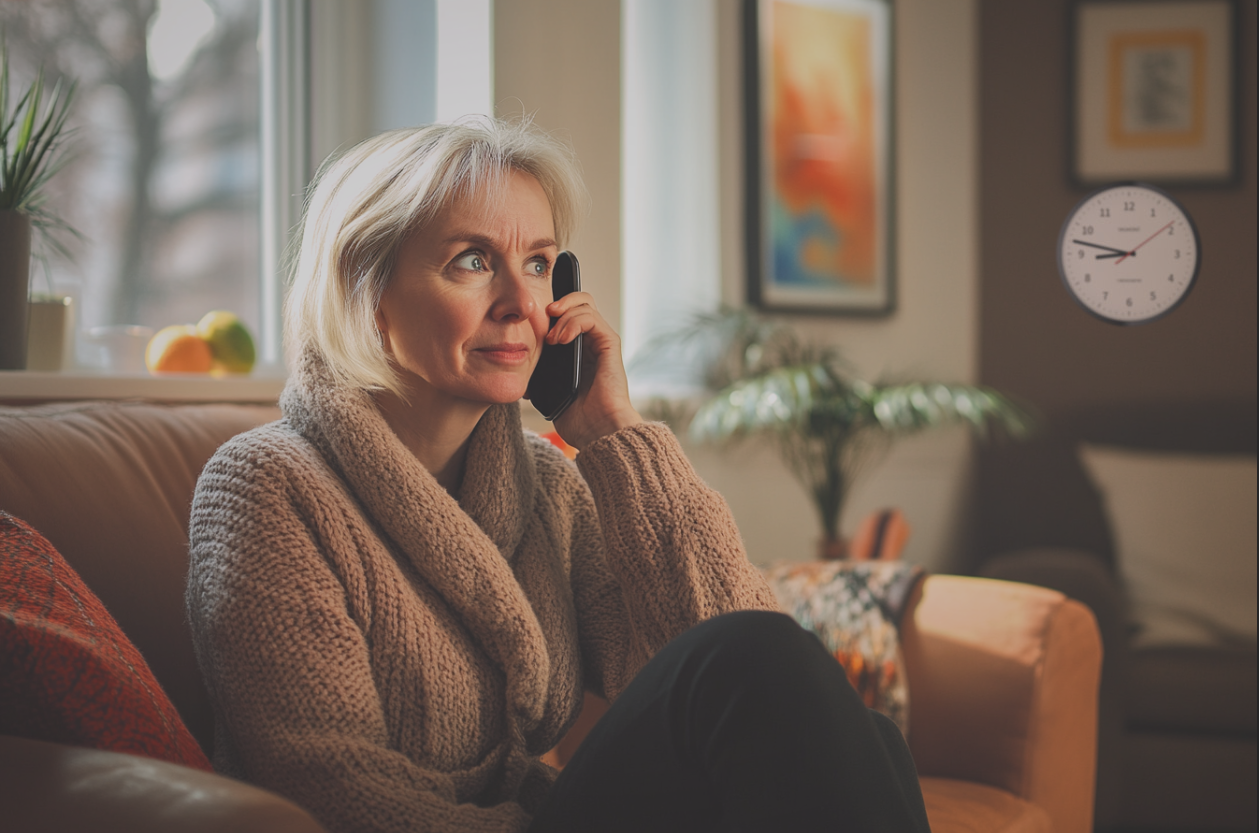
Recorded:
8,47,09
